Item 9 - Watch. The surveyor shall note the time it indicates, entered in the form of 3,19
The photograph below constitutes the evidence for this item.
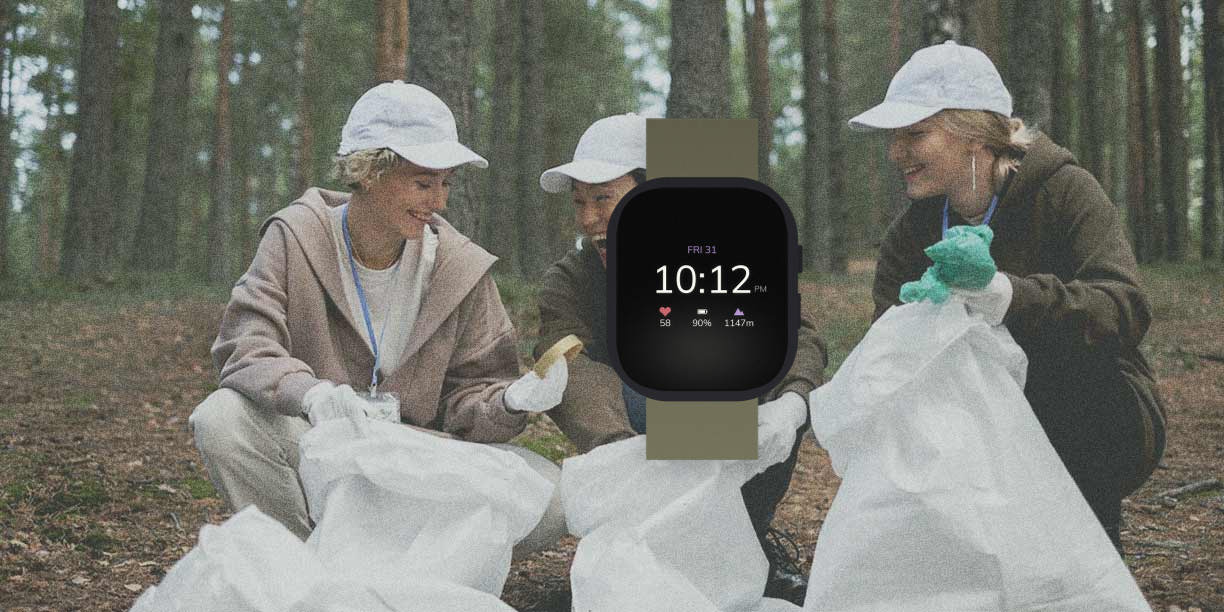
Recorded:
10,12
